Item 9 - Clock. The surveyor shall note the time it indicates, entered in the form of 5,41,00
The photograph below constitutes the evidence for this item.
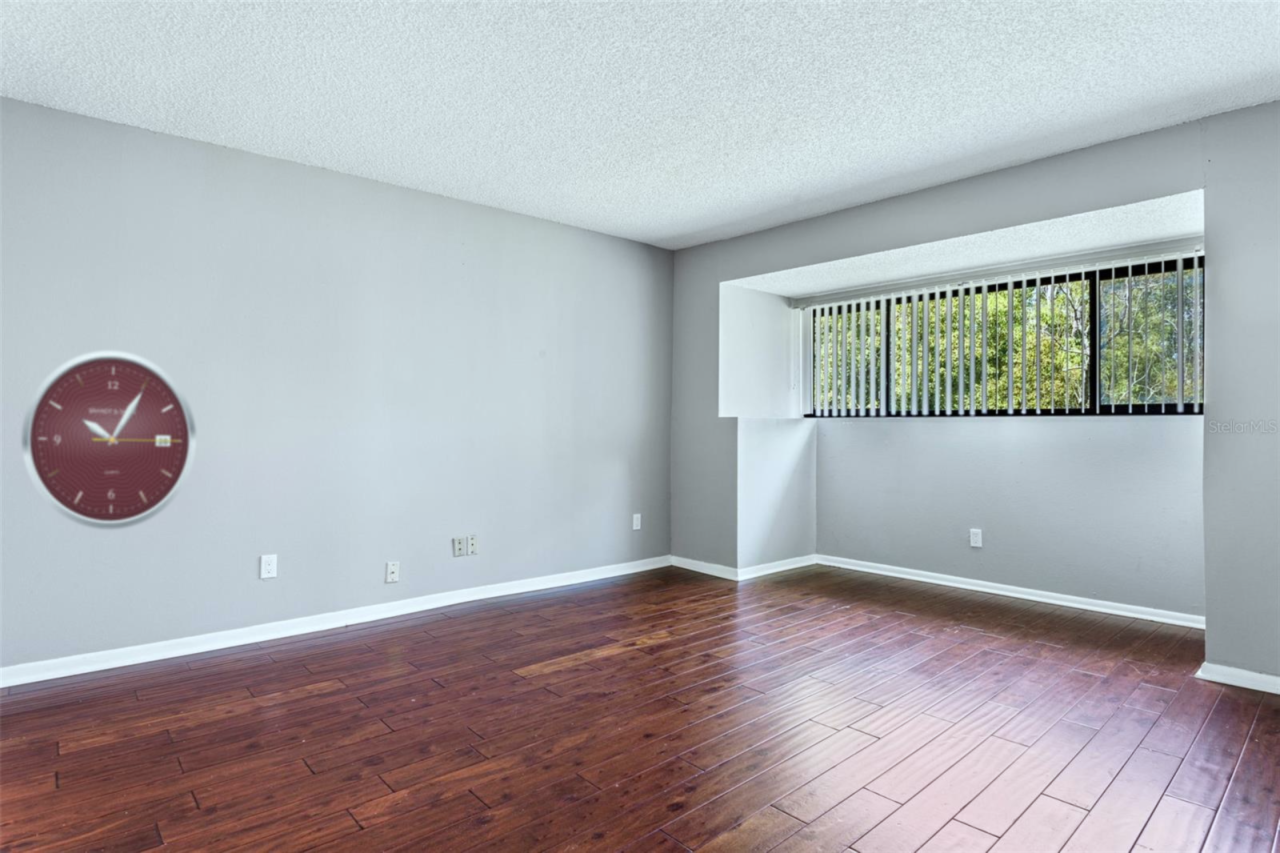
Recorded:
10,05,15
